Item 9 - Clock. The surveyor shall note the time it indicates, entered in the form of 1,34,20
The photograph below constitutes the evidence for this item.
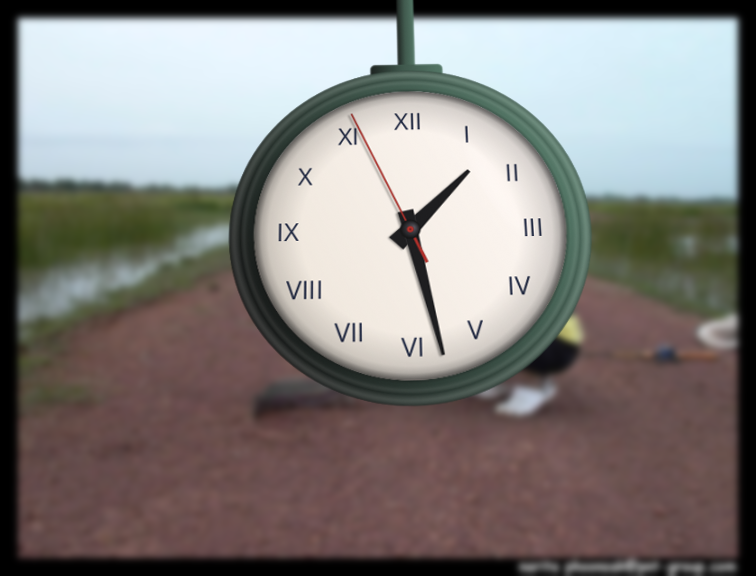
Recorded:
1,27,56
